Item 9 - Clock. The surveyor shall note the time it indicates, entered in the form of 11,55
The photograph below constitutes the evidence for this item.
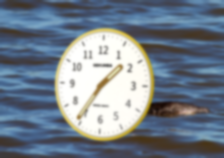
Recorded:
1,36
